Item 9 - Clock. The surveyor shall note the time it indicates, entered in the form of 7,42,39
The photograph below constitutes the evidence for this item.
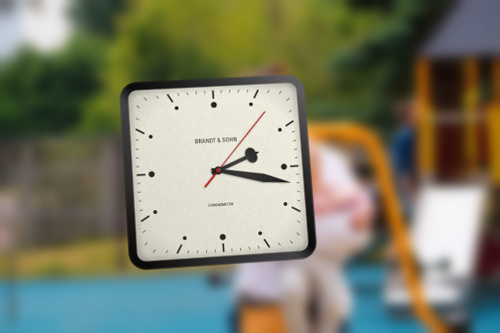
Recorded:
2,17,07
